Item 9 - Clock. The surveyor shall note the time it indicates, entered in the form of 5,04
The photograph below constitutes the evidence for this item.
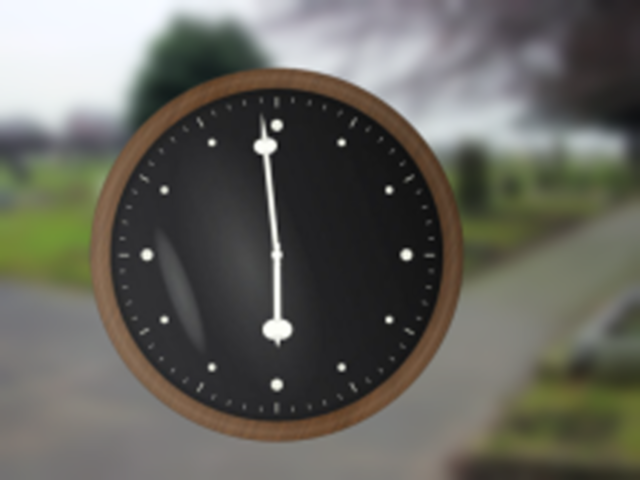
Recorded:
5,59
